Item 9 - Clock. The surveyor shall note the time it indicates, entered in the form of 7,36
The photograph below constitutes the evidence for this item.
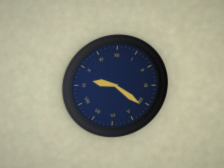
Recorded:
9,21
